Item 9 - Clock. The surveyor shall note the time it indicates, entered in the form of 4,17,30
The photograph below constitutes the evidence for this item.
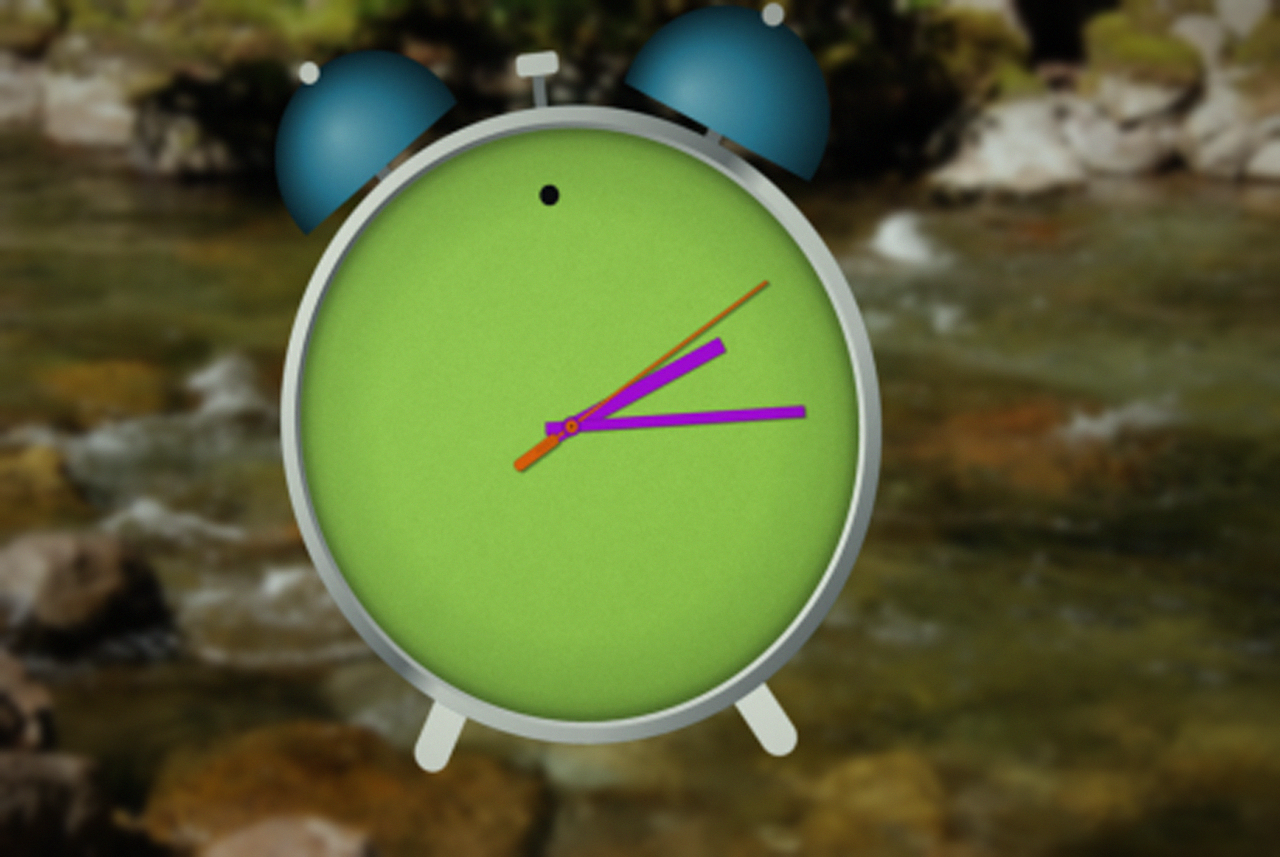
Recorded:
2,15,10
